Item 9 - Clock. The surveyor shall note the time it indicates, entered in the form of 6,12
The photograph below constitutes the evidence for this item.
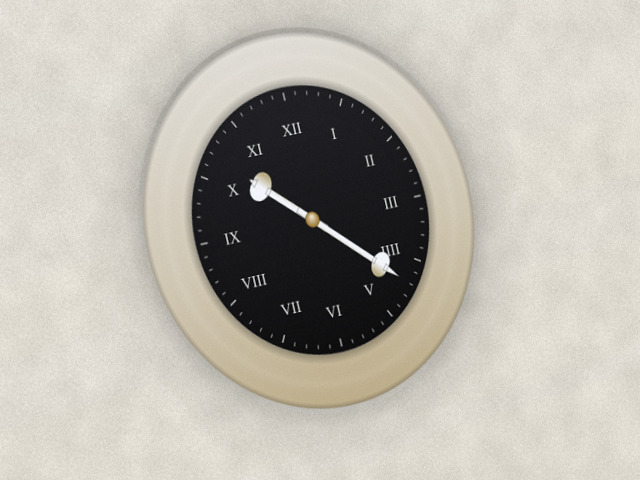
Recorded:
10,22
